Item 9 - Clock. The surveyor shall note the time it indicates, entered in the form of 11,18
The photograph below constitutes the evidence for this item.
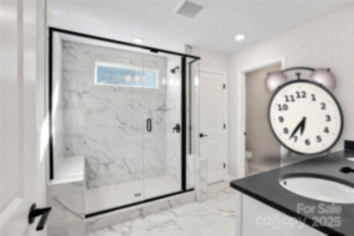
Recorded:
6,37
